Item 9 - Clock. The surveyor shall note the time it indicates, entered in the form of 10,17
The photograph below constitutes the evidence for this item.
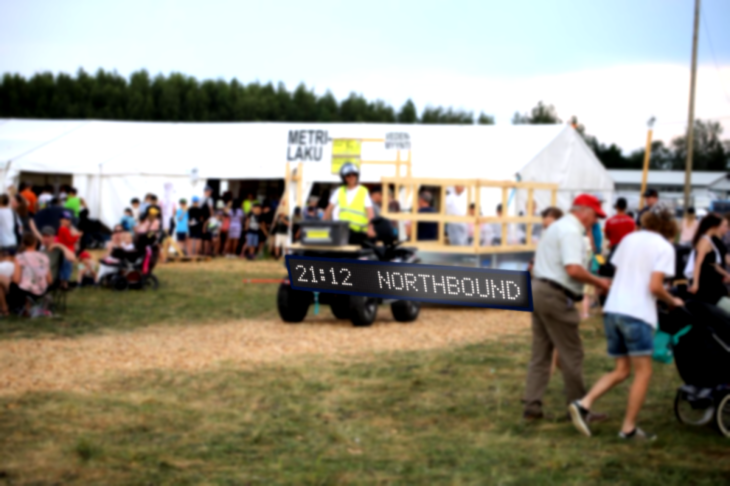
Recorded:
21,12
